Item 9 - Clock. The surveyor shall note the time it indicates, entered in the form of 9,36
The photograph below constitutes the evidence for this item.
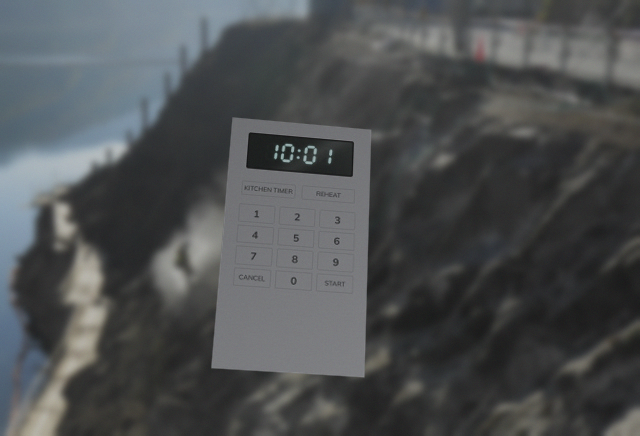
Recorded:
10,01
